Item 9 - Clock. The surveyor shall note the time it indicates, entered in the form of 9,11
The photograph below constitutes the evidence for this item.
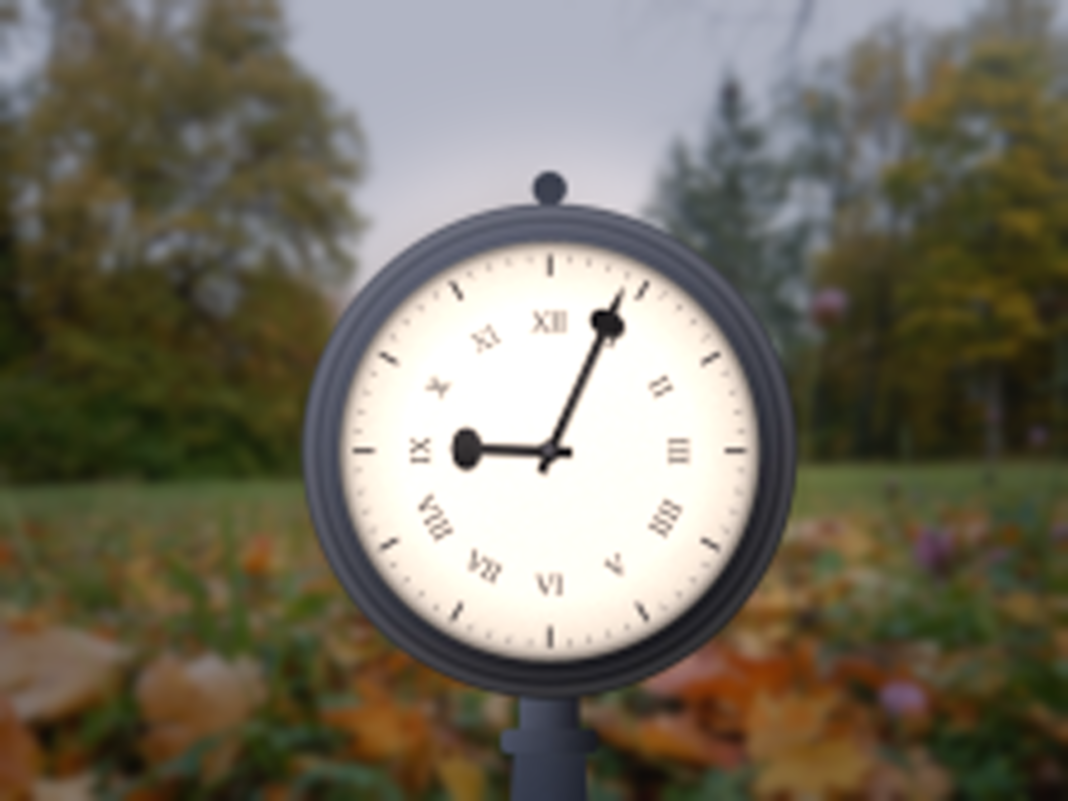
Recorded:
9,04
